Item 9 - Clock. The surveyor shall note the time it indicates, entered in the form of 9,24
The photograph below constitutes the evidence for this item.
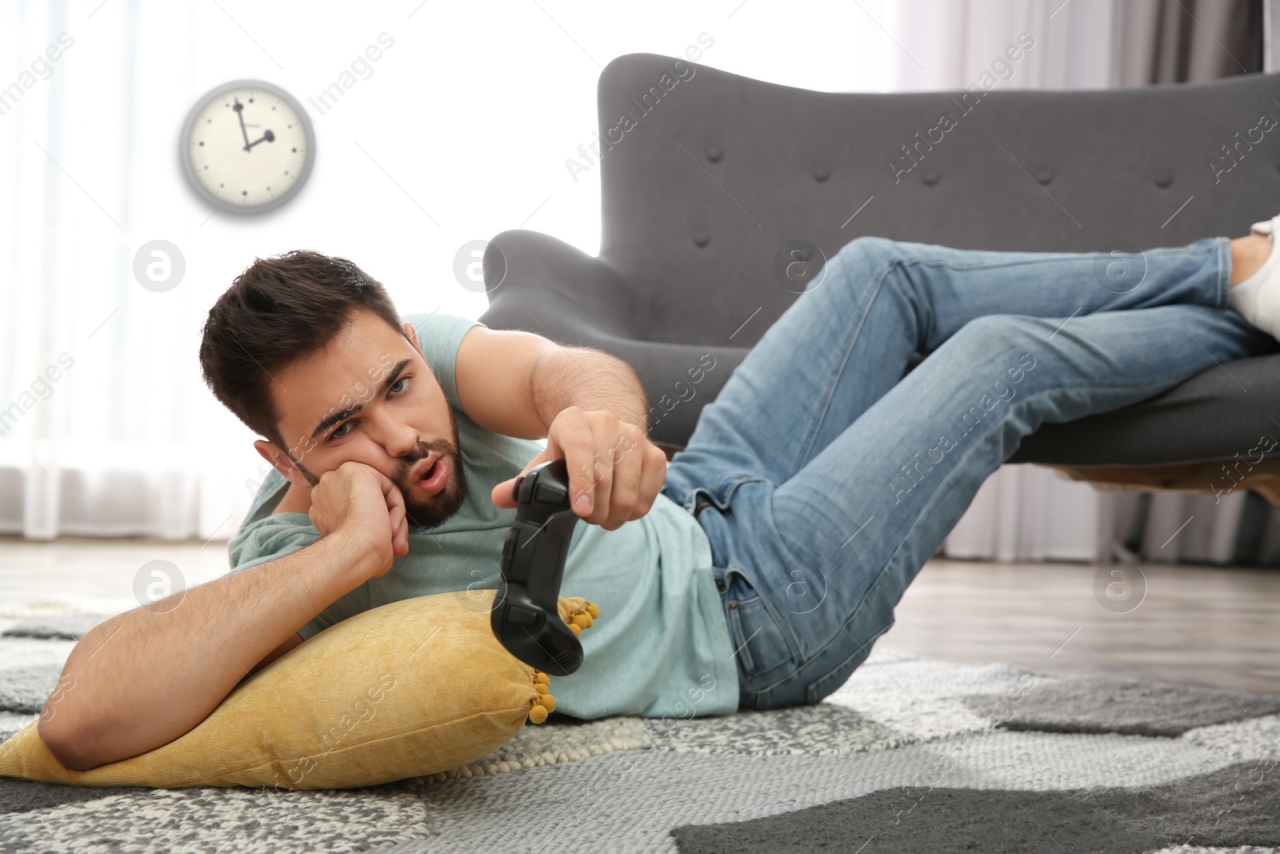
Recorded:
1,57
